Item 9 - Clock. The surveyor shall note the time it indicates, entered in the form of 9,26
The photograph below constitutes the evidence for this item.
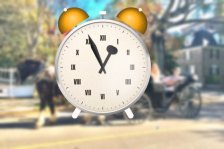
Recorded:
12,56
